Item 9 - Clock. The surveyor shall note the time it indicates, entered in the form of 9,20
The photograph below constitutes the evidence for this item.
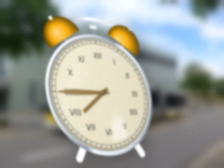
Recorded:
7,45
